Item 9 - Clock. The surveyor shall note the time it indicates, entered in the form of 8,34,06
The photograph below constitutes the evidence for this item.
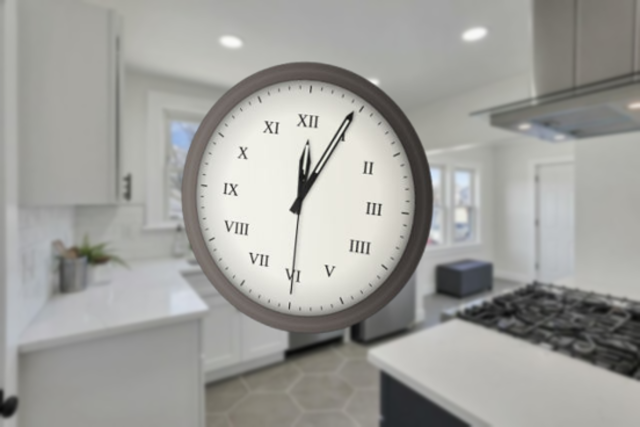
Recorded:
12,04,30
